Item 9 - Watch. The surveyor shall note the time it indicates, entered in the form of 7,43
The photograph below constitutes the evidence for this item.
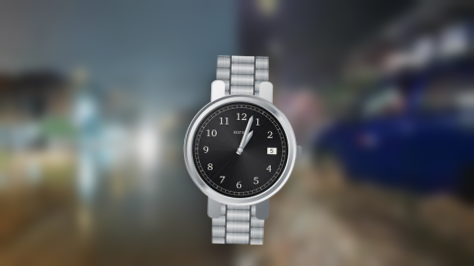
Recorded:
1,03
